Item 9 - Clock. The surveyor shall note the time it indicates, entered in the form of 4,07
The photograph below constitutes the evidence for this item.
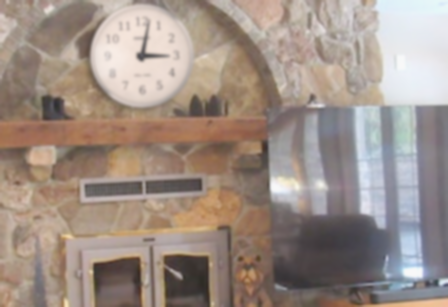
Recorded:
3,02
